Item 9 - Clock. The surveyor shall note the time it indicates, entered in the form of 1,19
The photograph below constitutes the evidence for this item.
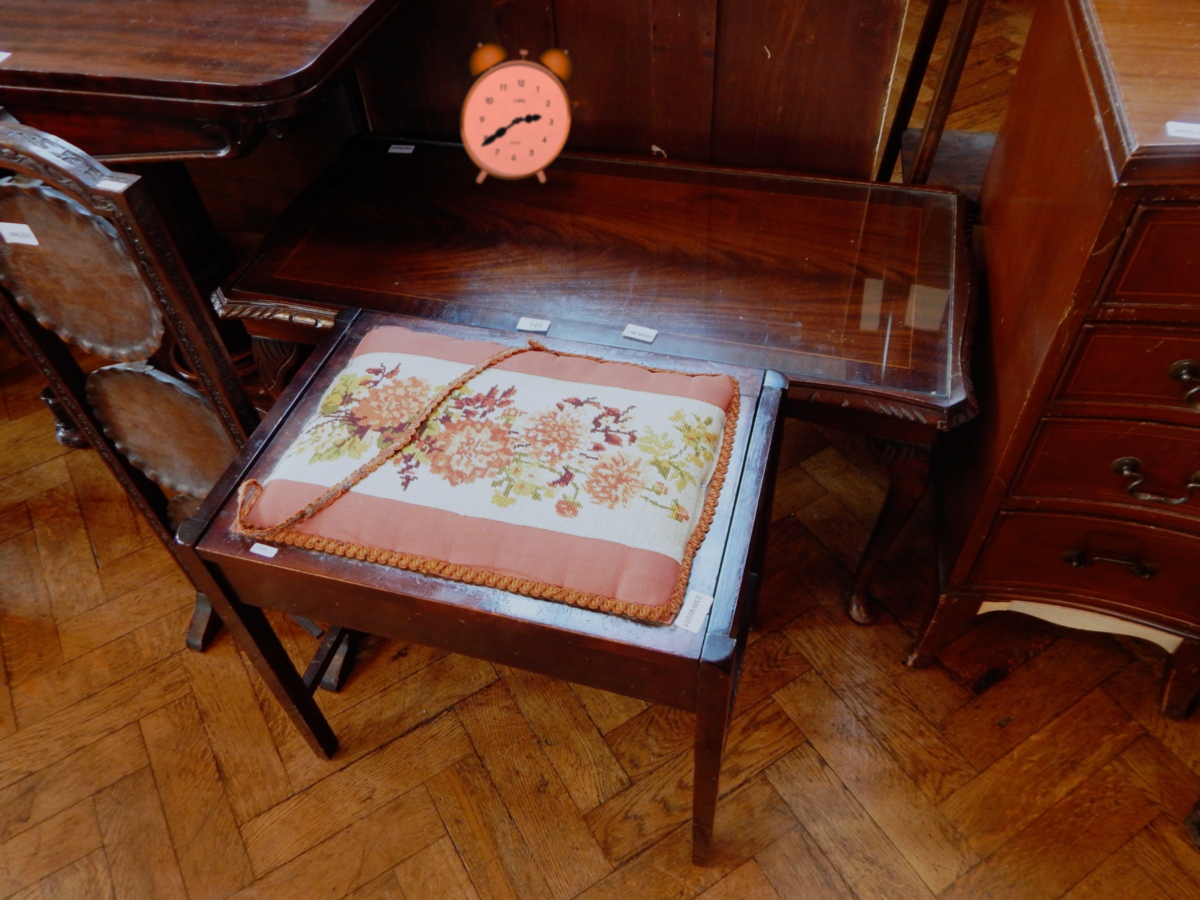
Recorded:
2,39
